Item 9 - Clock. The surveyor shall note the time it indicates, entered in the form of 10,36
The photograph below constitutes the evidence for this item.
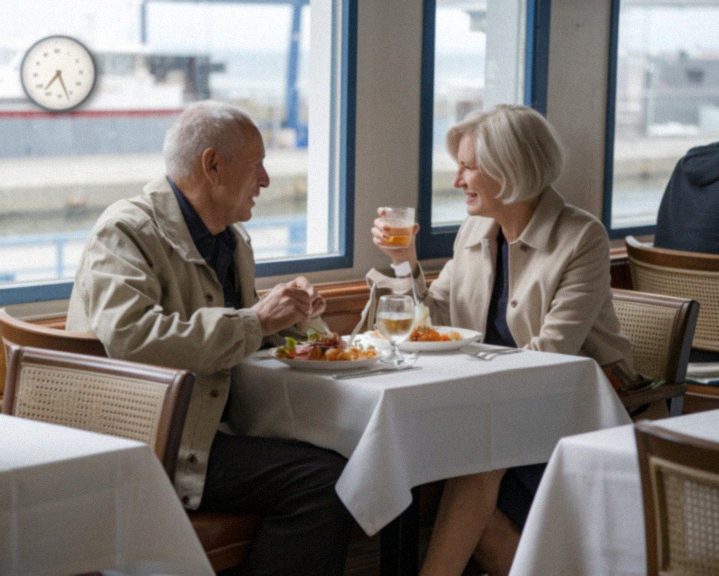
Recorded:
7,27
